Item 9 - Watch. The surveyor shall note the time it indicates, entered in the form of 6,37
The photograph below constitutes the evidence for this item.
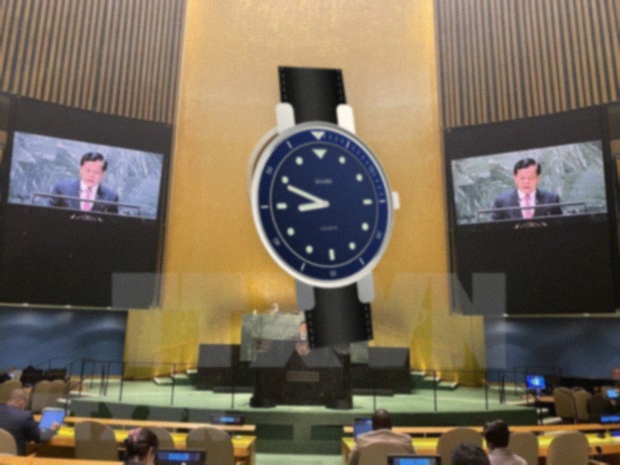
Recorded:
8,49
